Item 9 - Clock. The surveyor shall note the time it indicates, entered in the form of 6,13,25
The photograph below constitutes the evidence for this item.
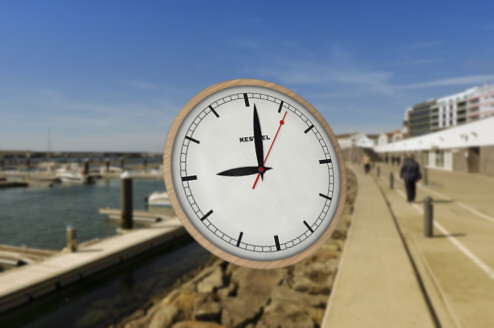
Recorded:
9,01,06
